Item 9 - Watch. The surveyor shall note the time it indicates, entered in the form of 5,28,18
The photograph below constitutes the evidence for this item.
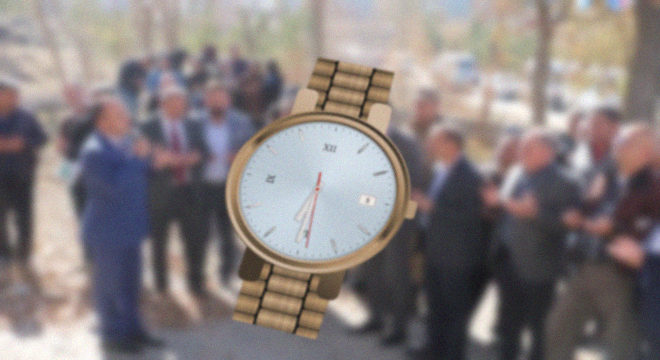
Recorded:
6,30,29
